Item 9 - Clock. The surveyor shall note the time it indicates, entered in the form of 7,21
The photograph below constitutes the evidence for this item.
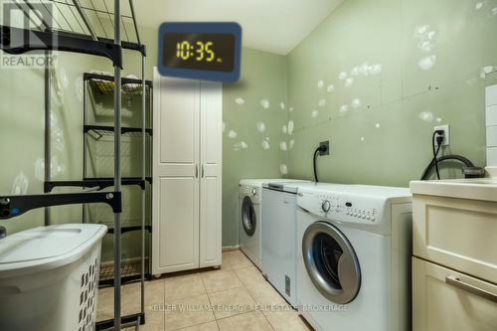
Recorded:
10,35
